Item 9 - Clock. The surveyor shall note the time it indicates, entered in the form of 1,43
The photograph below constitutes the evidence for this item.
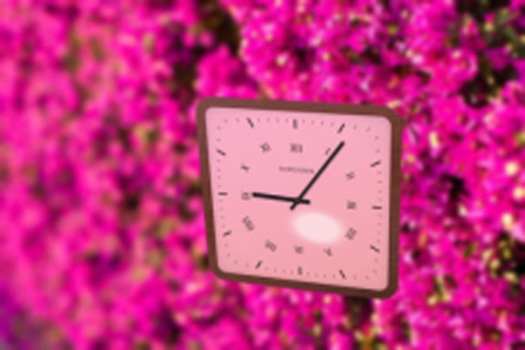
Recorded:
9,06
